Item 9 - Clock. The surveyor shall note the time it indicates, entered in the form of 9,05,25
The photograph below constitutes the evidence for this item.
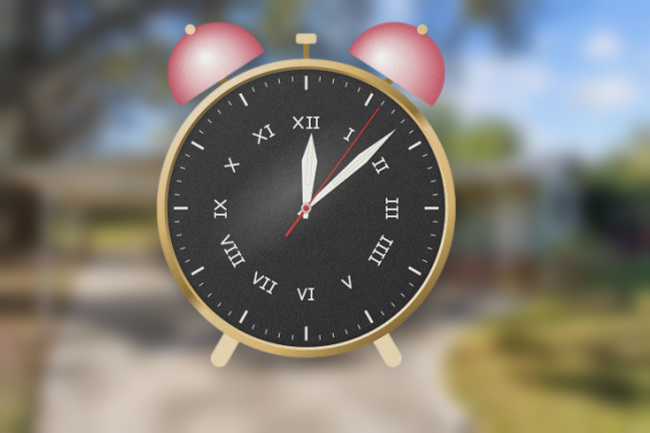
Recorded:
12,08,06
